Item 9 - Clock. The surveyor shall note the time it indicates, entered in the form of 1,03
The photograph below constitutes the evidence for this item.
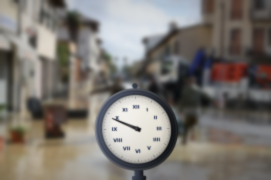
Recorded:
9,49
